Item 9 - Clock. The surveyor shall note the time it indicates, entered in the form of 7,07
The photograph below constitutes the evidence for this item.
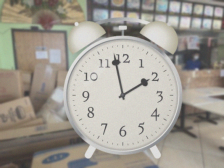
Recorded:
1,58
